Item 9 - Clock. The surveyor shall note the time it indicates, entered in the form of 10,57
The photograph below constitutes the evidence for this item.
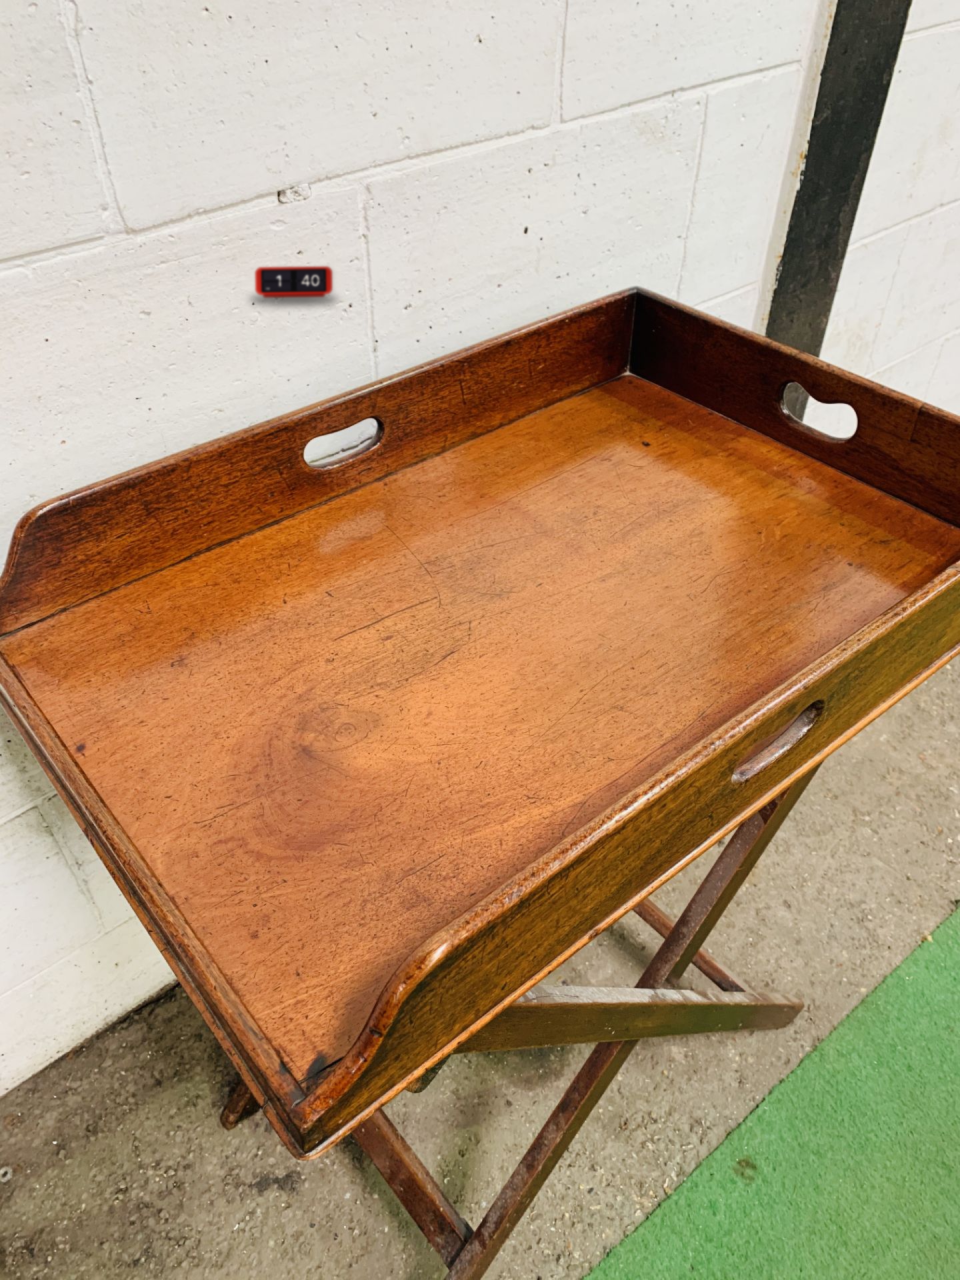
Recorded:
1,40
